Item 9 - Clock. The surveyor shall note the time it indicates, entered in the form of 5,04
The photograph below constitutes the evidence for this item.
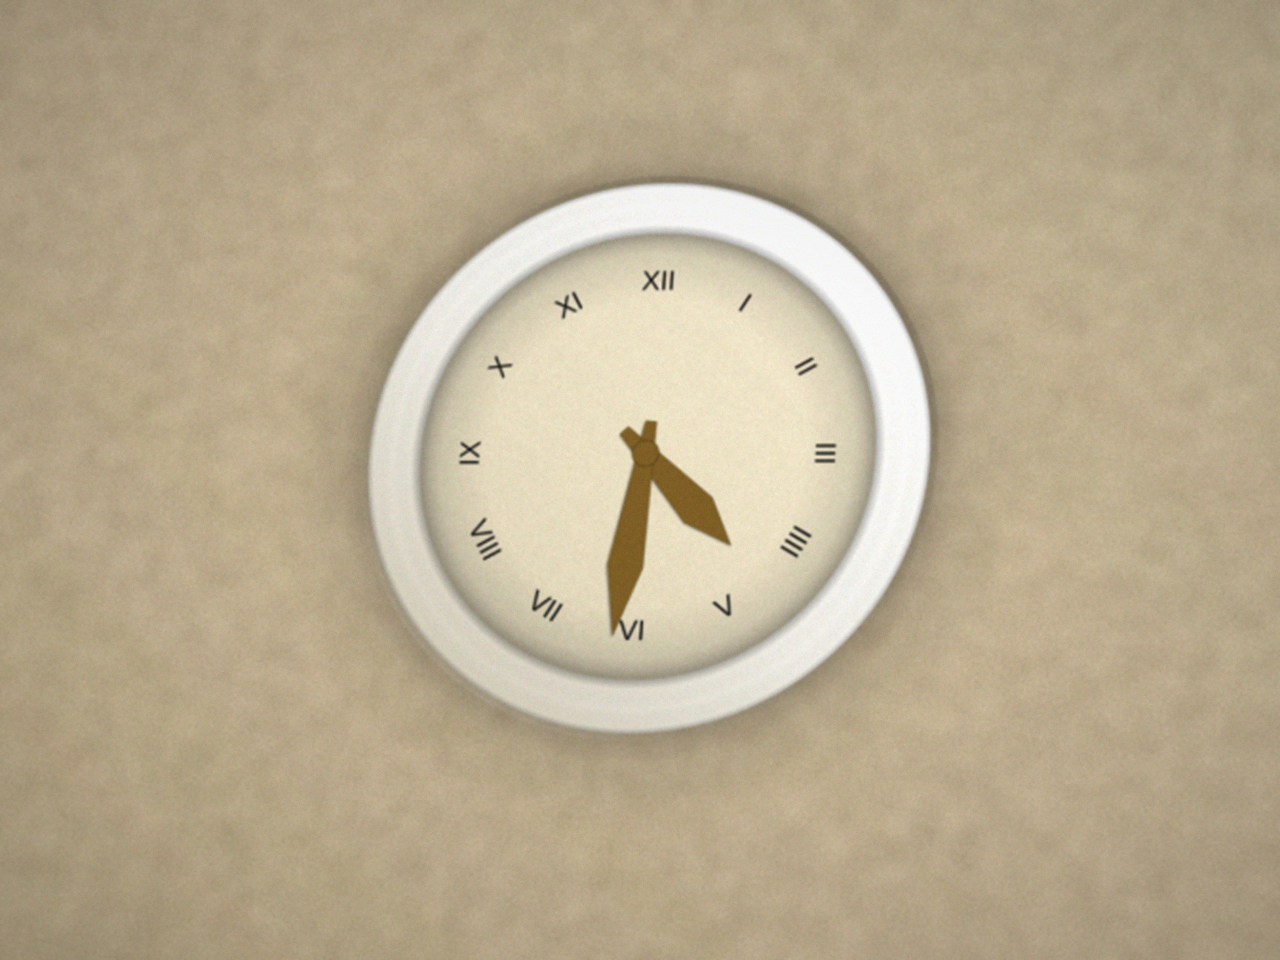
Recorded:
4,31
